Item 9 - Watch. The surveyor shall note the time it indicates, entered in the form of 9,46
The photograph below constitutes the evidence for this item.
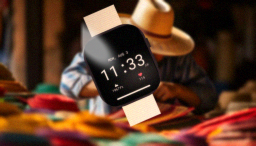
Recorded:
11,33
